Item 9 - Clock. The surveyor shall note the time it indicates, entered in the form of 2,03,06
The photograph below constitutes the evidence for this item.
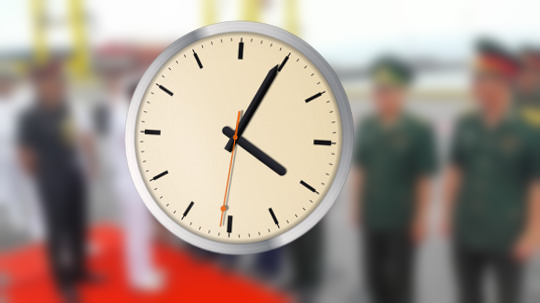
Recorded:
4,04,31
